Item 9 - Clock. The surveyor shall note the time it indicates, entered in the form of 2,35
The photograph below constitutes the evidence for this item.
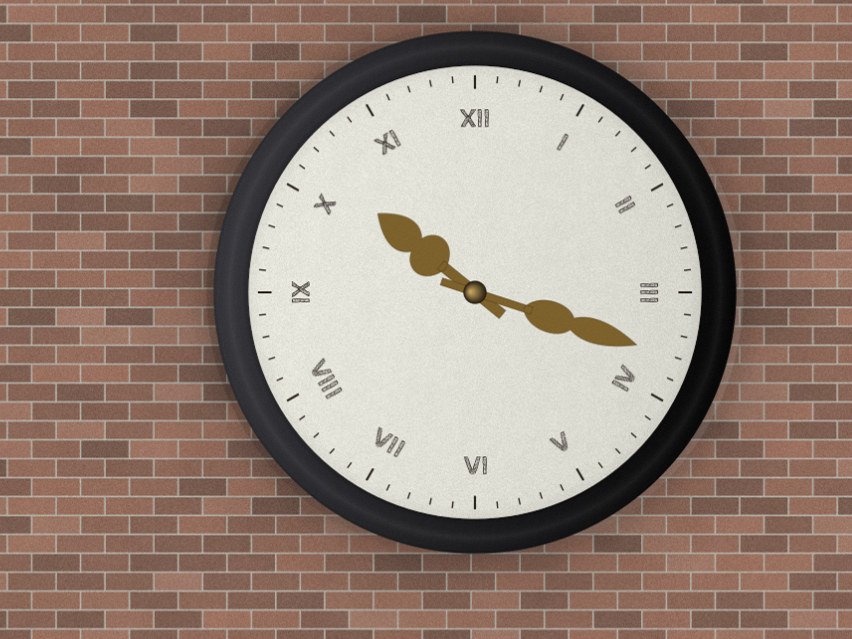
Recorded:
10,18
